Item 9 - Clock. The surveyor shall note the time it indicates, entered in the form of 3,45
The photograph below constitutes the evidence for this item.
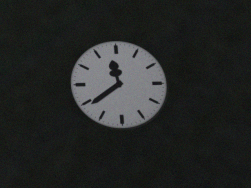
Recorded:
11,39
